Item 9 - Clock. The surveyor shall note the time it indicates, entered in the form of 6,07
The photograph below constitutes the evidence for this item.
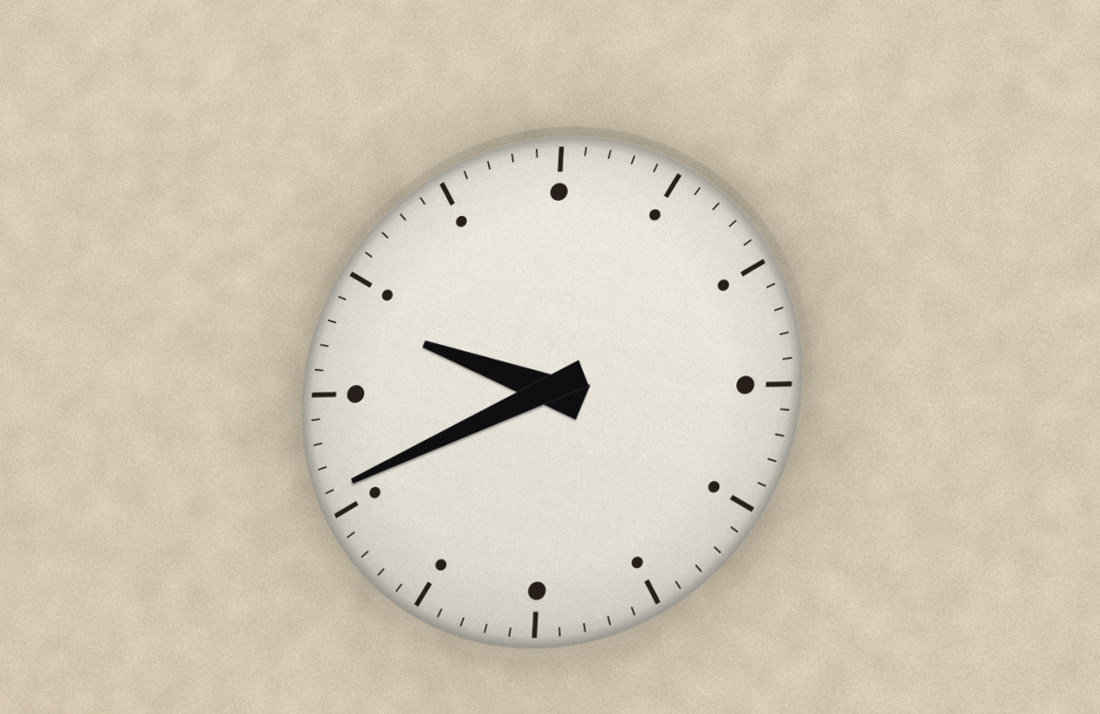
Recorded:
9,41
